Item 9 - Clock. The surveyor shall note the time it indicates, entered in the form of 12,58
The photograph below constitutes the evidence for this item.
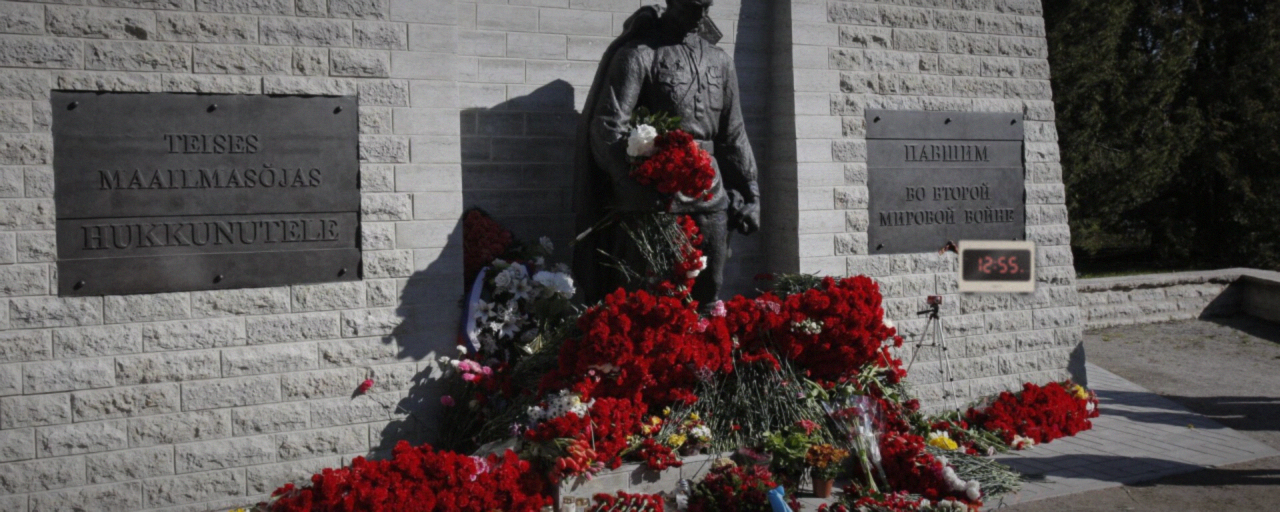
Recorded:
12,55
